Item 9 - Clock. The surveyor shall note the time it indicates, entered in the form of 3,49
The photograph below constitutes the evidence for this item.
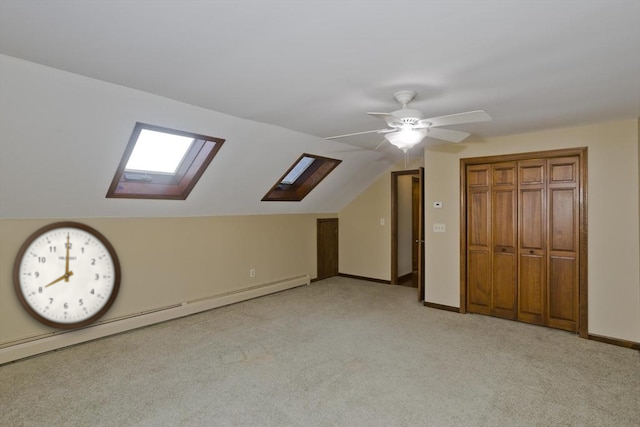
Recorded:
8,00
